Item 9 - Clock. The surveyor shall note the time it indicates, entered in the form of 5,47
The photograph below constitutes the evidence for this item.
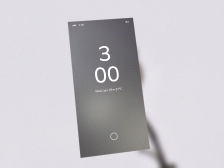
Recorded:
3,00
